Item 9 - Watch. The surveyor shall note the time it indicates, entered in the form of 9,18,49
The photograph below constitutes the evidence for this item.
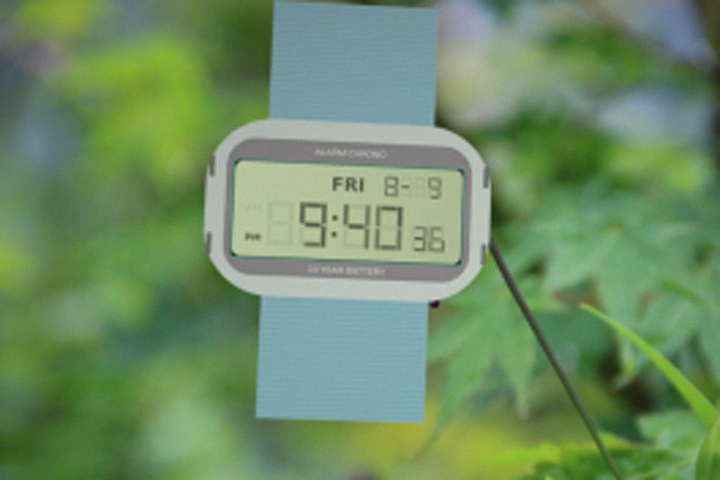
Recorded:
9,40,36
